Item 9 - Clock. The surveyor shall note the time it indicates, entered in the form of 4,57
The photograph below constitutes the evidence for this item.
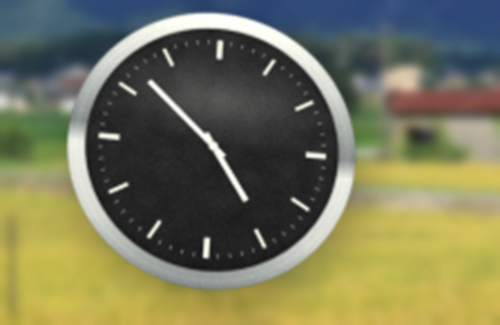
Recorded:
4,52
